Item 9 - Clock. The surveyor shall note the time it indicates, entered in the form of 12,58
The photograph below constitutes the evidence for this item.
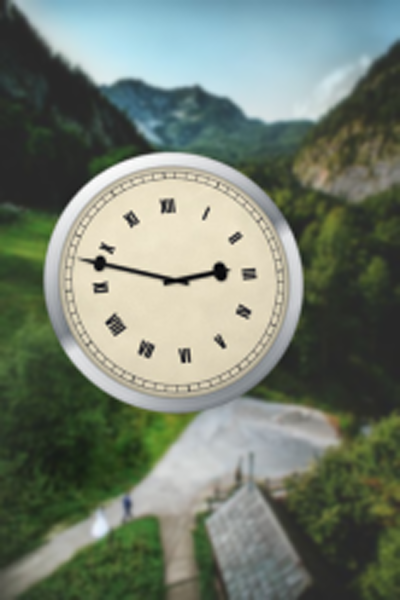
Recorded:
2,48
